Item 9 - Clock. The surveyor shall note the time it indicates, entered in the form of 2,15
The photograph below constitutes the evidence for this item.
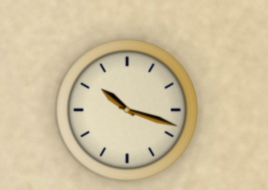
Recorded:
10,18
